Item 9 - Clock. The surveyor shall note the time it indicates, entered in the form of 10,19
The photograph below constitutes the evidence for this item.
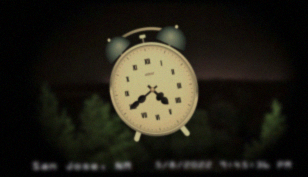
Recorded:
4,40
